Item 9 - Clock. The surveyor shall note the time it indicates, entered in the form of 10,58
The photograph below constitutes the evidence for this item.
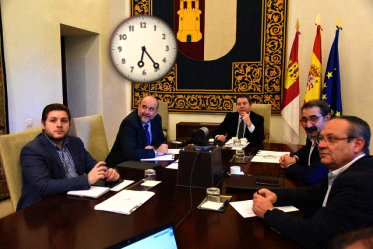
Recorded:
6,24
